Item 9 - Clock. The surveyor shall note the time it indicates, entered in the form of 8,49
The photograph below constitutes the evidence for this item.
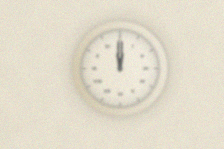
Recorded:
12,00
